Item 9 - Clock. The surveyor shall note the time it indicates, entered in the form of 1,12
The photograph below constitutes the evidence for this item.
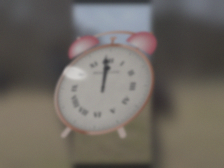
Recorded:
11,59
